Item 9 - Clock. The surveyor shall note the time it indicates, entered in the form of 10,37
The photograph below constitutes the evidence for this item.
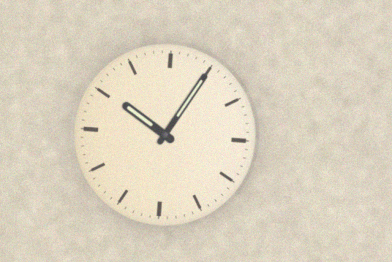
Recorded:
10,05
